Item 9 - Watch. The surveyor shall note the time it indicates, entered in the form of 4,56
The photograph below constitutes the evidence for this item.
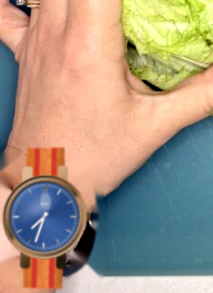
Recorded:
7,33
